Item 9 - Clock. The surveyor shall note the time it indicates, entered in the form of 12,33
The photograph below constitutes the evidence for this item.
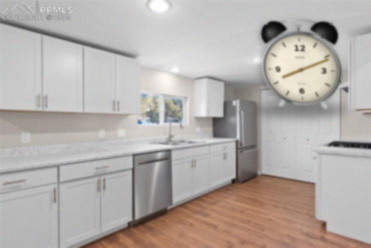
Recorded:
8,11
